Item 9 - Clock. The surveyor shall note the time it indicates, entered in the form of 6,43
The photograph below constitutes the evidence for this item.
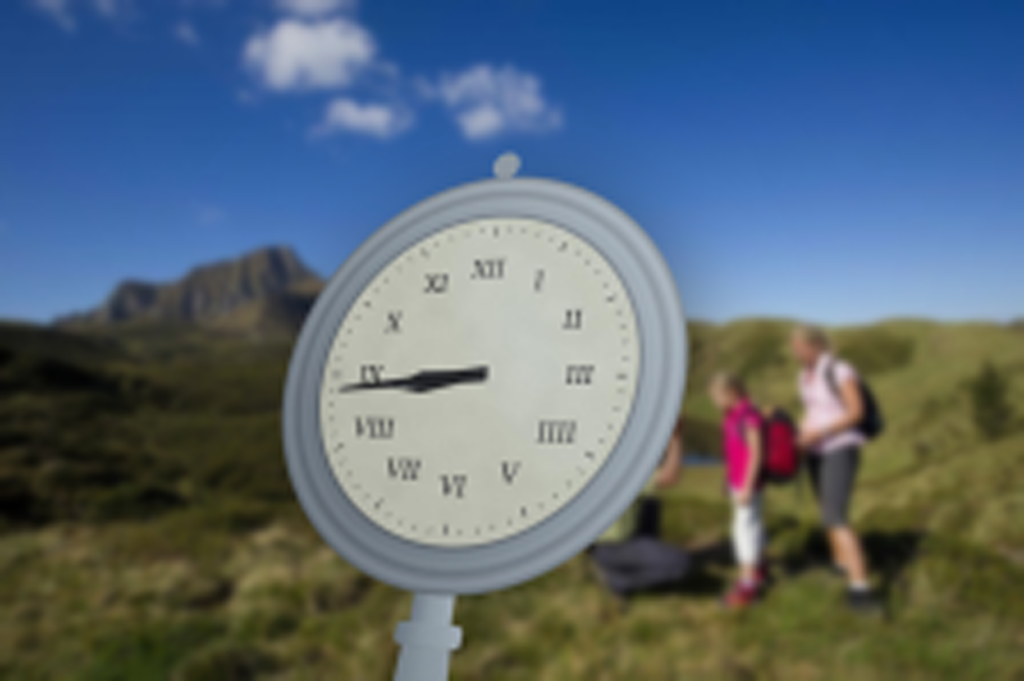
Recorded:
8,44
